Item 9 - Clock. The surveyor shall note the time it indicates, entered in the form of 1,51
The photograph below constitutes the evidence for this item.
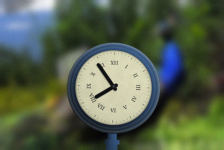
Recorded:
7,54
